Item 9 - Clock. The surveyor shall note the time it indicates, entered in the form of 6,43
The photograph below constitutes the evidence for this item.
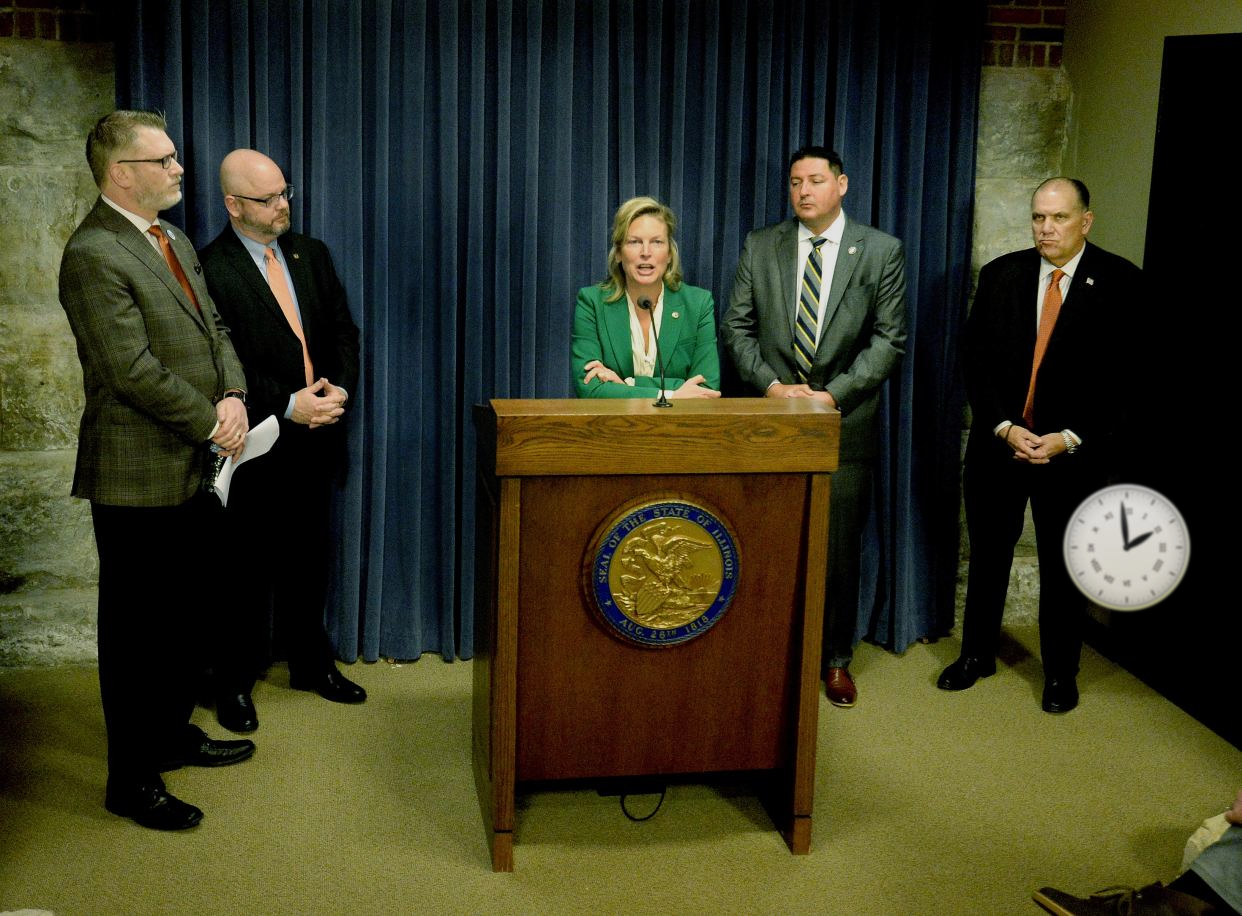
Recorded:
1,59
